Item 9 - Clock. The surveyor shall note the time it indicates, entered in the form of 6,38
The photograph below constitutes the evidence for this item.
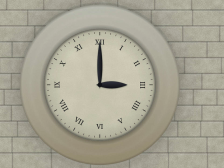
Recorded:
3,00
